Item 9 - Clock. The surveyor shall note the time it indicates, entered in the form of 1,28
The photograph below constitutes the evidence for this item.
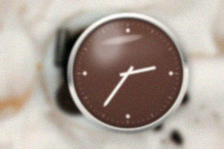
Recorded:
2,36
